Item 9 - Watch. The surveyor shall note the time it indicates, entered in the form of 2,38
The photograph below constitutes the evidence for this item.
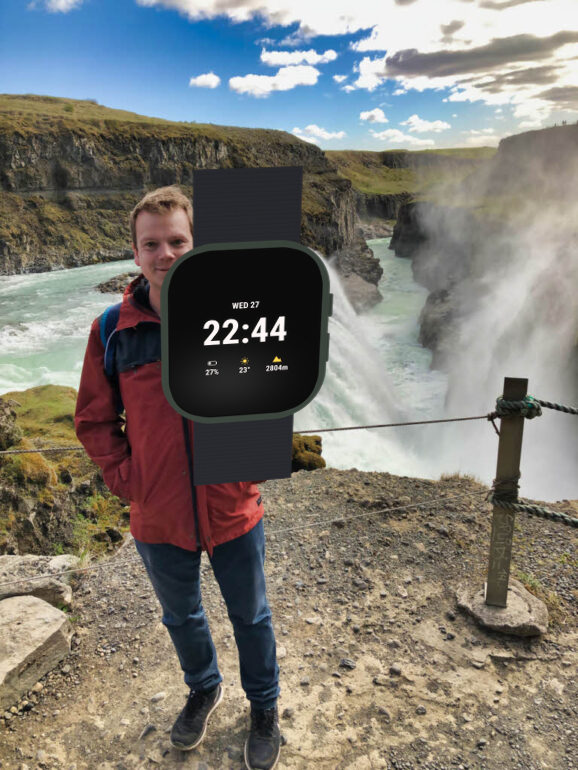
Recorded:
22,44
